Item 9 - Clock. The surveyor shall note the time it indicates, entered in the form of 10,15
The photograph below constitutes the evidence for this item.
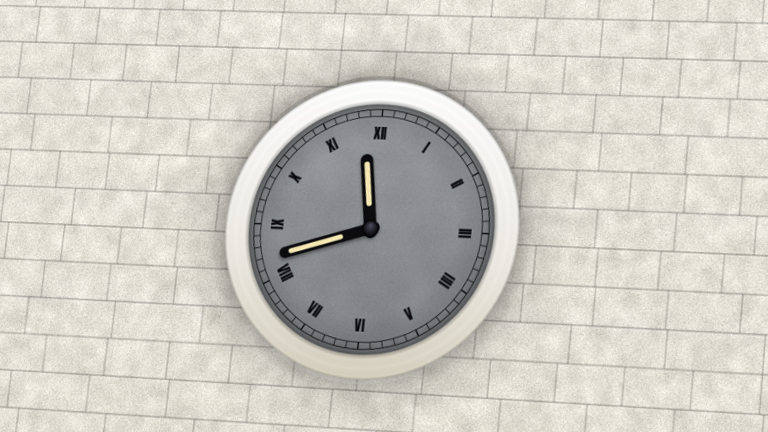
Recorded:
11,42
